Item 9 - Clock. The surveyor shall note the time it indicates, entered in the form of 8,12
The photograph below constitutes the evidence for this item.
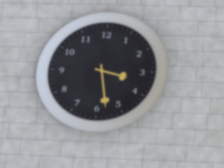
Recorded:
3,28
